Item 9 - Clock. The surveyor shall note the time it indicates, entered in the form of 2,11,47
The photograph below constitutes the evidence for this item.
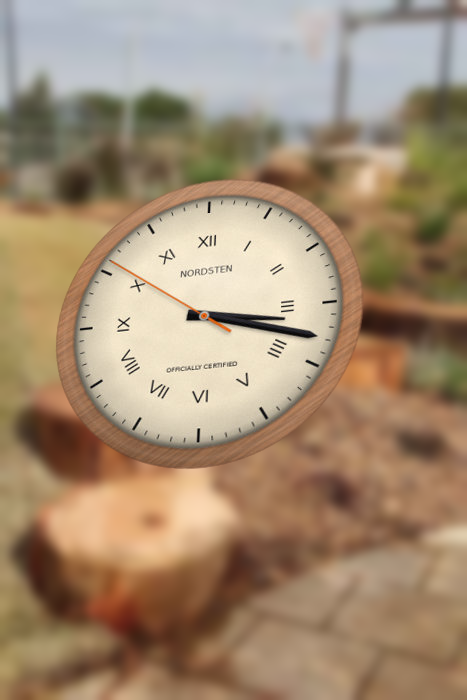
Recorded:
3,17,51
